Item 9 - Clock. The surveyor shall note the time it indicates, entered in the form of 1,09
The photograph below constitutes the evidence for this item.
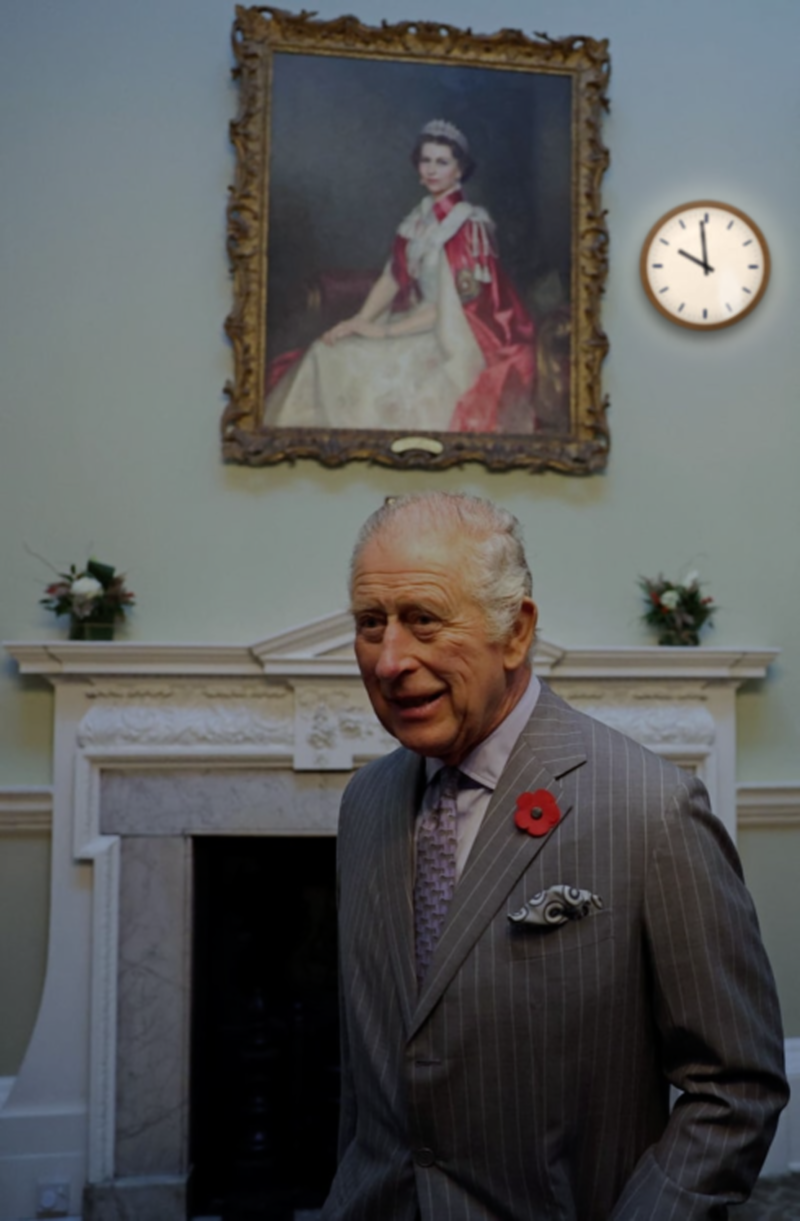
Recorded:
9,59
